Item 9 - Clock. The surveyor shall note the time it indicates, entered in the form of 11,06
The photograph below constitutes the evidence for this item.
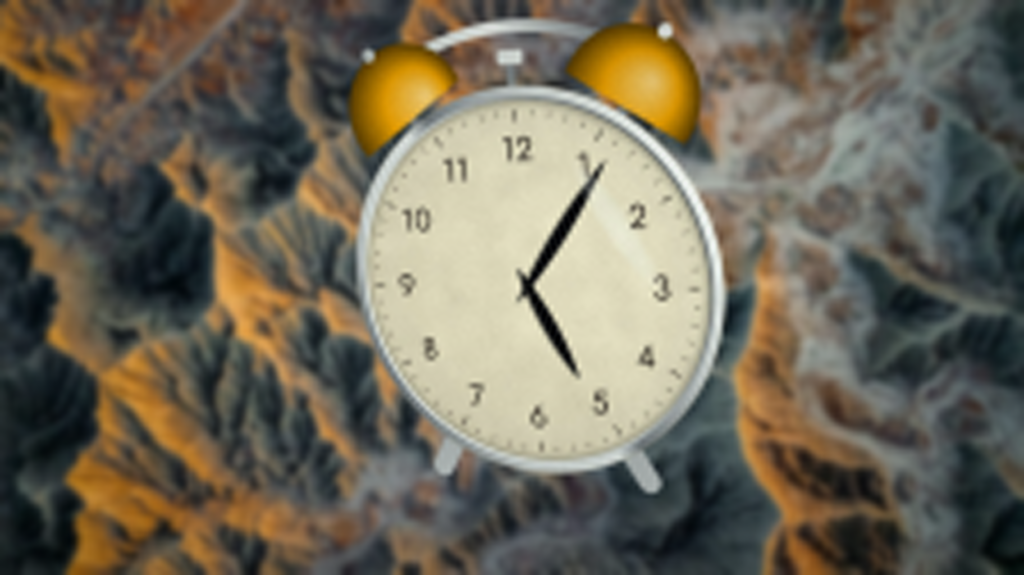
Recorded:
5,06
